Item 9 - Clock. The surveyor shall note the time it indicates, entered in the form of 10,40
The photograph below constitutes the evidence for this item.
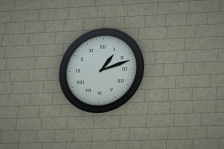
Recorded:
1,12
